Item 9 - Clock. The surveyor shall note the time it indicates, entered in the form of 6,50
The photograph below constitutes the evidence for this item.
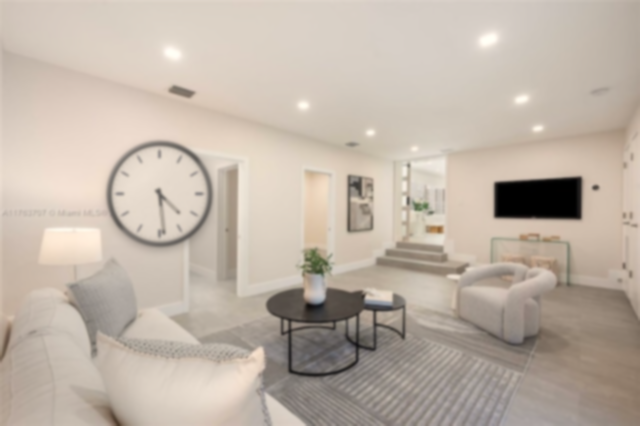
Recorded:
4,29
